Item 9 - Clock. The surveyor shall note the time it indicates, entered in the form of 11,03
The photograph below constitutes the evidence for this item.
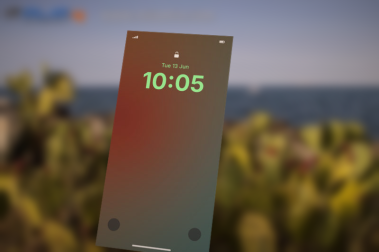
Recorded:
10,05
